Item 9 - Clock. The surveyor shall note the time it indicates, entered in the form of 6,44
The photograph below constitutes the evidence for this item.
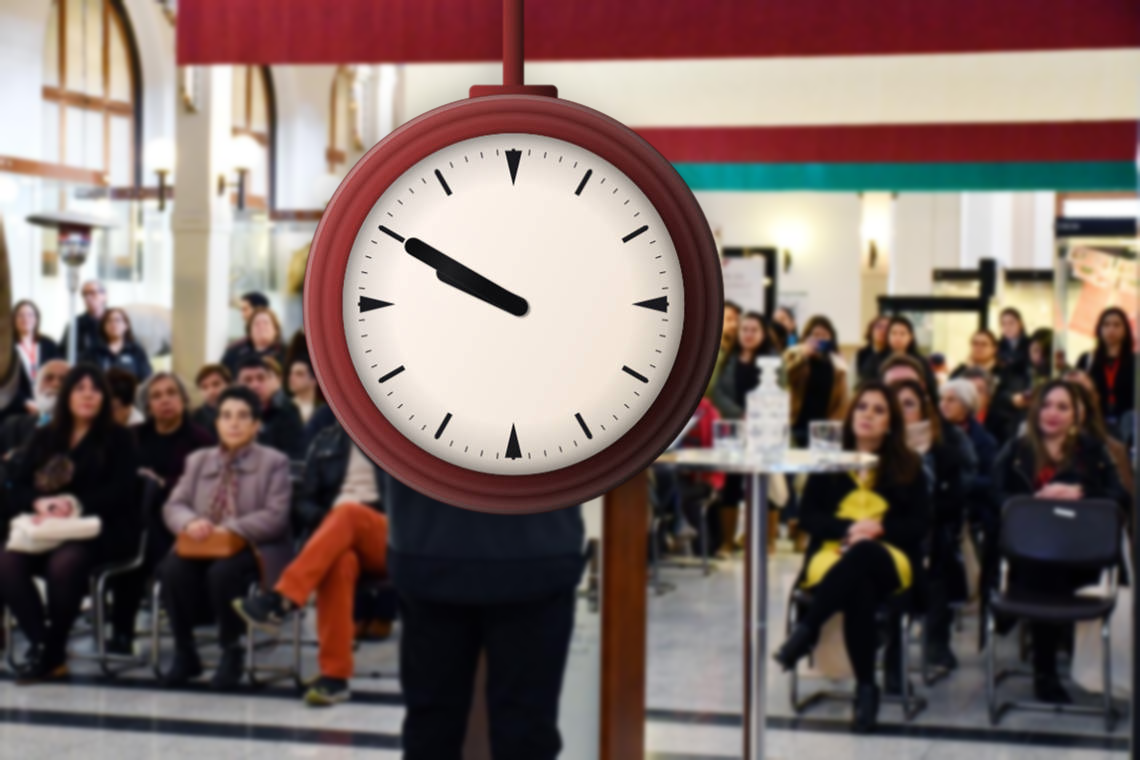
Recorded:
9,50
